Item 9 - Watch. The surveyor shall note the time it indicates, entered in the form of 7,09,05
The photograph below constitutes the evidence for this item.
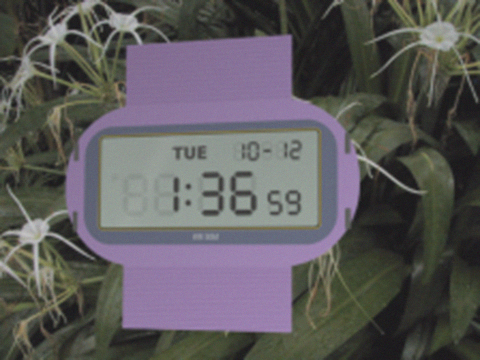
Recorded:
1,36,59
